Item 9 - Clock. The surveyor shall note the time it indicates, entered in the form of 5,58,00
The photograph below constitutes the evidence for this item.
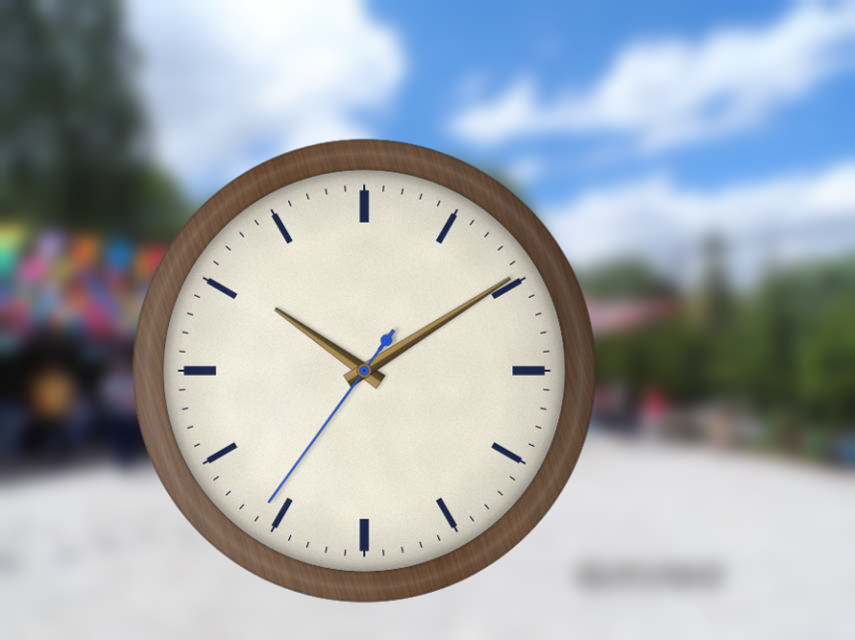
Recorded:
10,09,36
